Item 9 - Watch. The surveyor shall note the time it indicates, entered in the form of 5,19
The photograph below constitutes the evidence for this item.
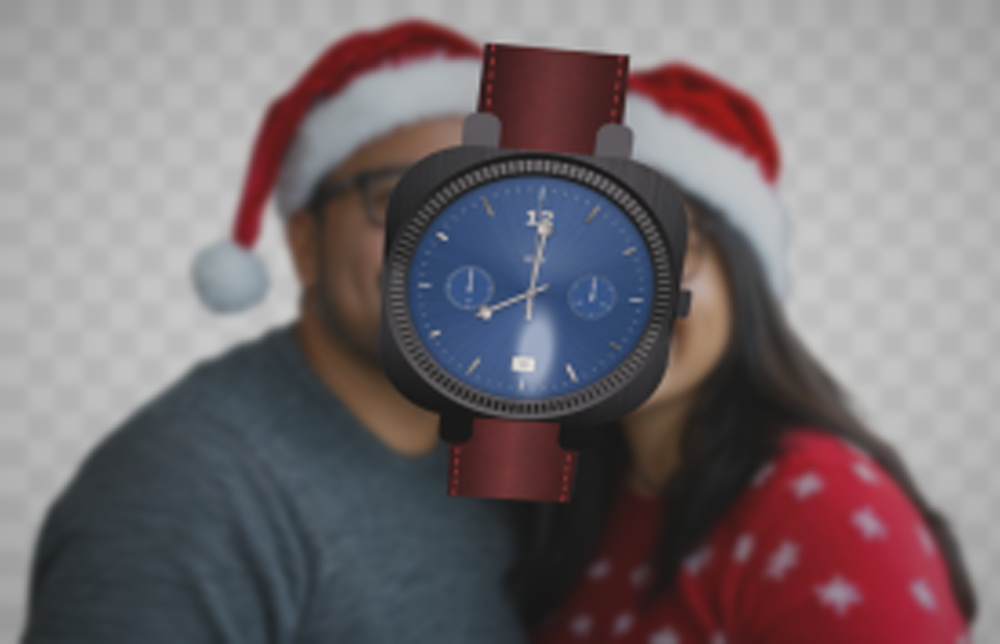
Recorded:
8,01
